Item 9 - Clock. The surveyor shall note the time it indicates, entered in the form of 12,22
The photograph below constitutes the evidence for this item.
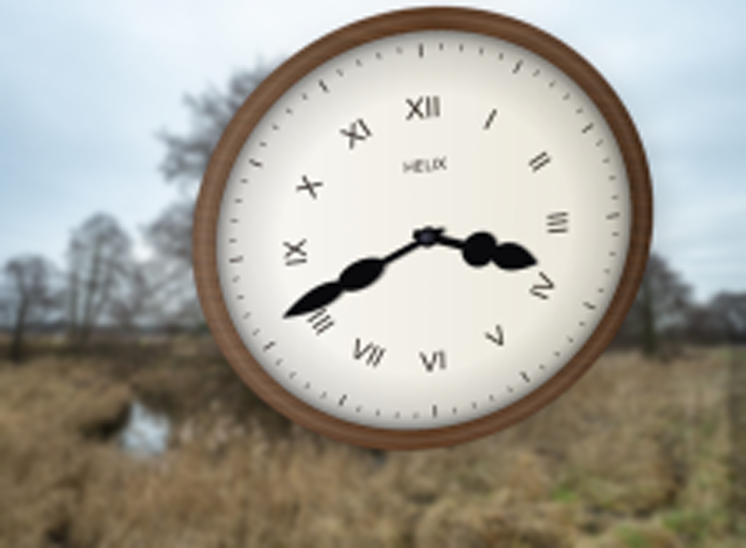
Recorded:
3,41
